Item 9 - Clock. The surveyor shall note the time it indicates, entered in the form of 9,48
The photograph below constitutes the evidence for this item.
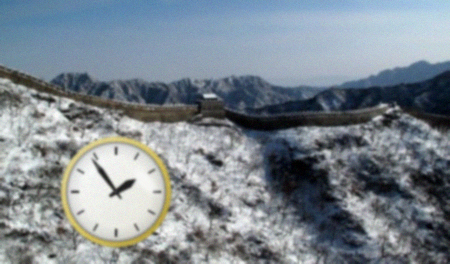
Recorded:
1,54
